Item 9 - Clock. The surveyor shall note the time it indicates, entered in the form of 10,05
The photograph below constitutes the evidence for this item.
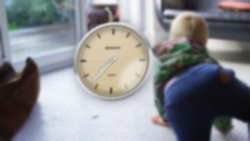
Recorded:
7,37
